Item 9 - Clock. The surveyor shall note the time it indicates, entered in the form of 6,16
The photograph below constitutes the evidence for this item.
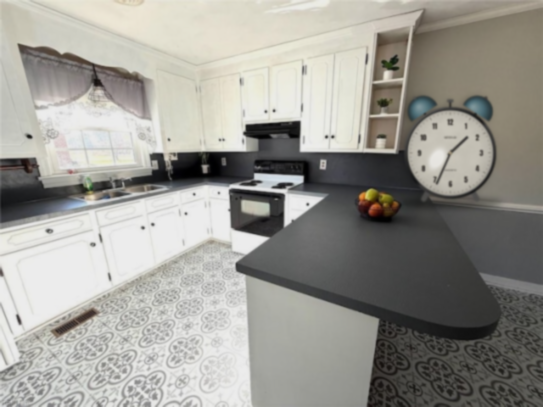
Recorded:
1,34
